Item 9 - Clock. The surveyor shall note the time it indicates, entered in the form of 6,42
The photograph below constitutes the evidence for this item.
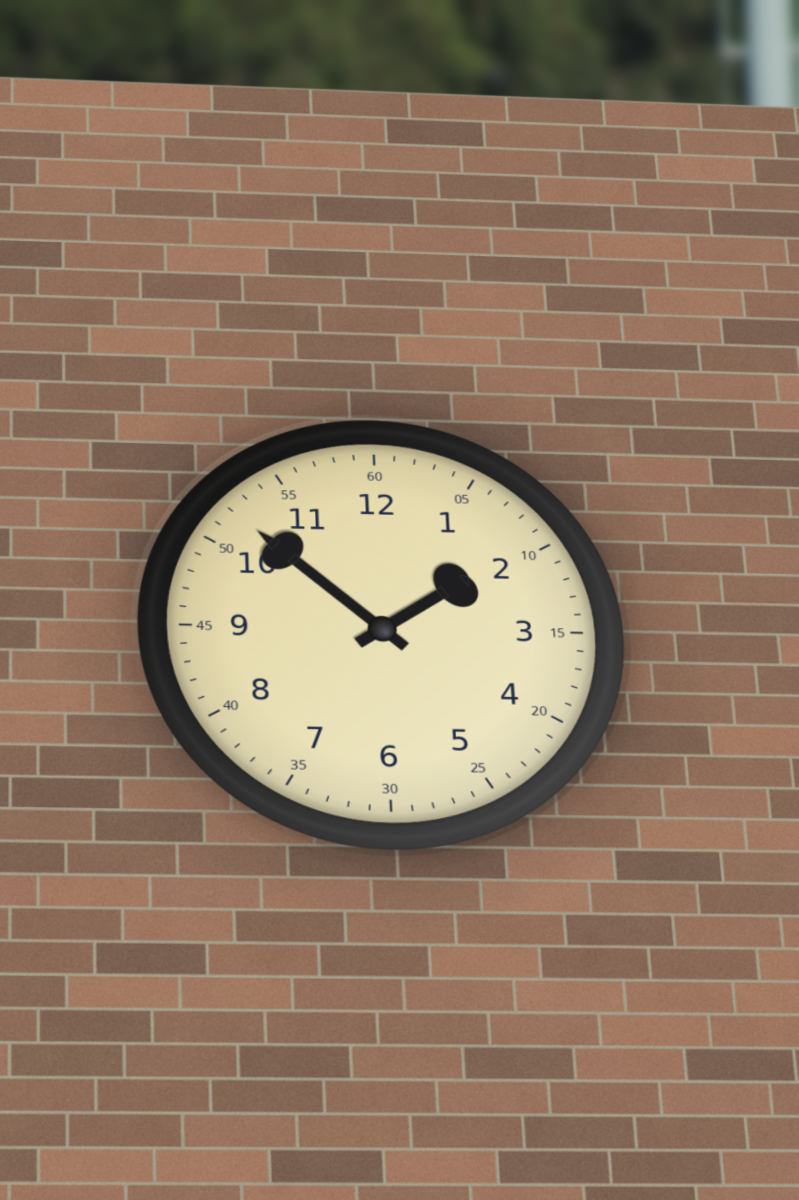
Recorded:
1,52
